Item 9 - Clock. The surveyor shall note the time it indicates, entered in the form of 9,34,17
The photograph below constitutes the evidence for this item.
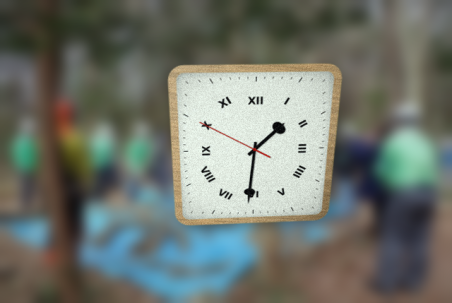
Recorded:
1,30,50
